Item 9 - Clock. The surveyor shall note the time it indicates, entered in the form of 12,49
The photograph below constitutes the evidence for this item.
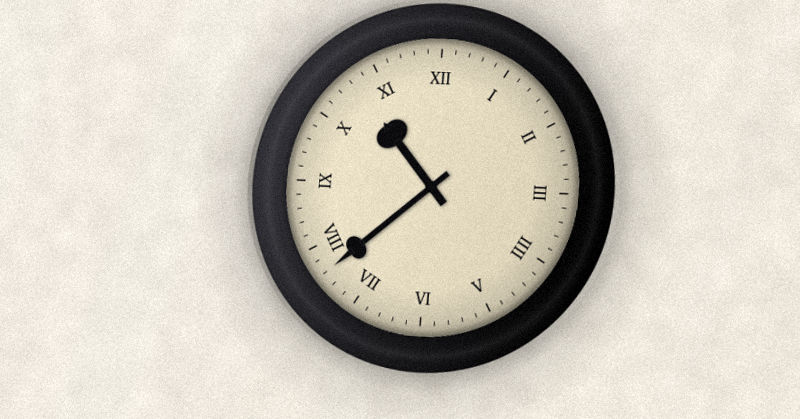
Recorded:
10,38
